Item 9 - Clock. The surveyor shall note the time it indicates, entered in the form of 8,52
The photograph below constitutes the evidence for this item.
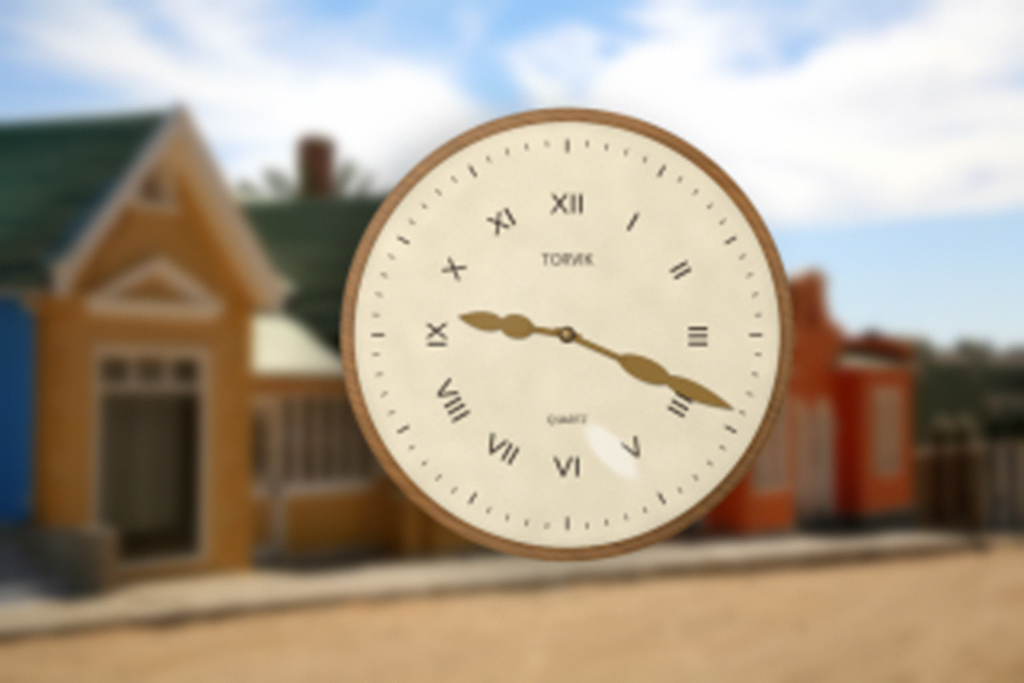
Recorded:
9,19
